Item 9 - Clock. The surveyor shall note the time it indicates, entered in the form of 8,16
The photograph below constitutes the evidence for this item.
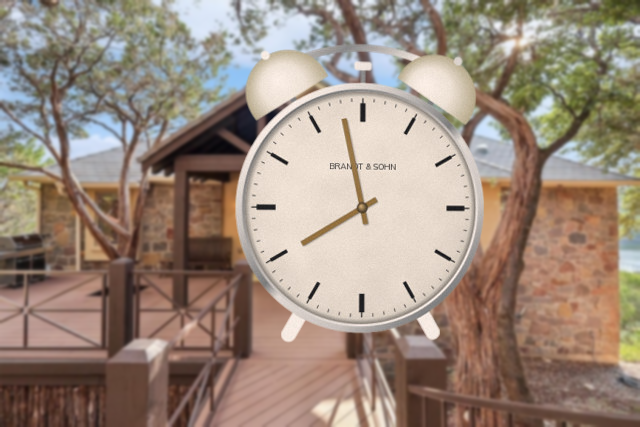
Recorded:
7,58
